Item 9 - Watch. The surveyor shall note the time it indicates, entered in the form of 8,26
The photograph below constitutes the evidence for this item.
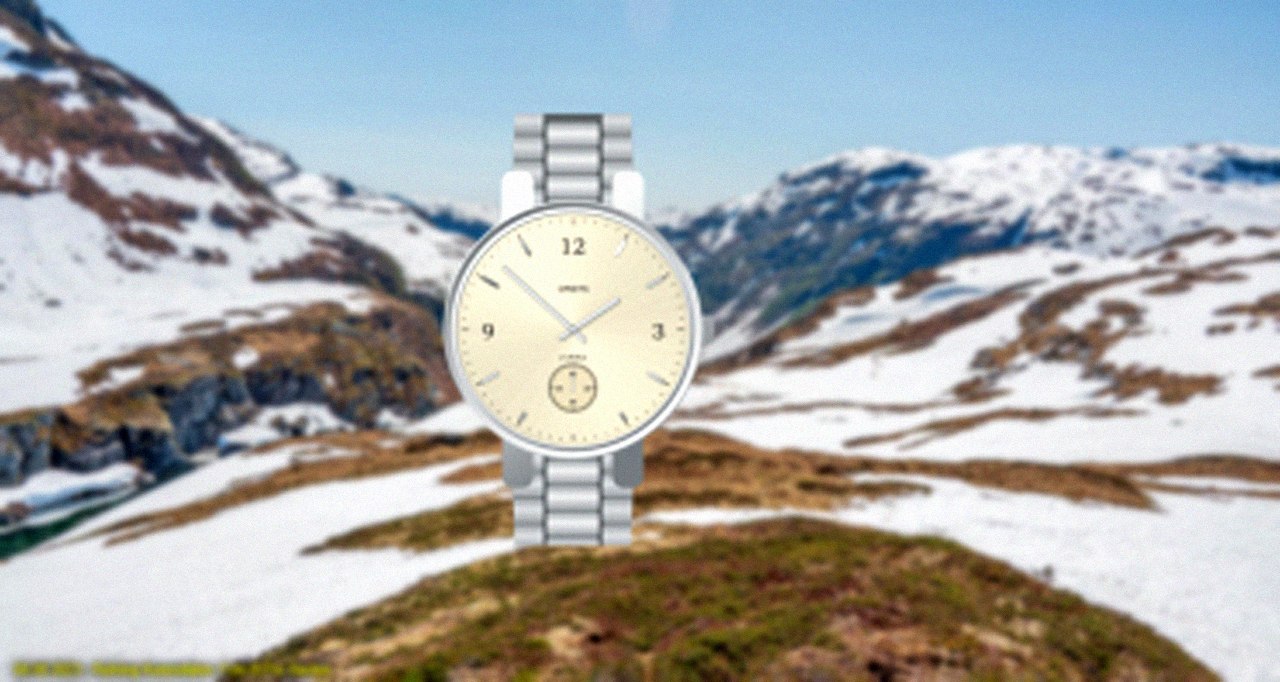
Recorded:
1,52
